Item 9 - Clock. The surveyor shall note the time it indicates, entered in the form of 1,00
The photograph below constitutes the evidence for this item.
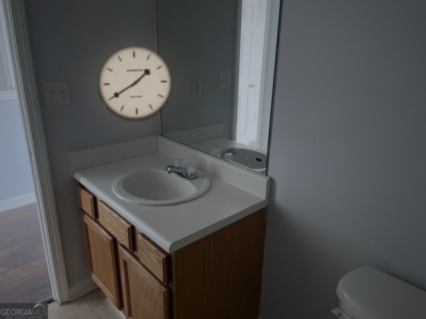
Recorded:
1,40
